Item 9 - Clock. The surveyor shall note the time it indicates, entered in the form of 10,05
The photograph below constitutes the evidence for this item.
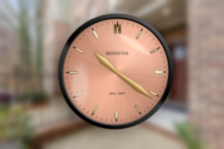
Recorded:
10,21
